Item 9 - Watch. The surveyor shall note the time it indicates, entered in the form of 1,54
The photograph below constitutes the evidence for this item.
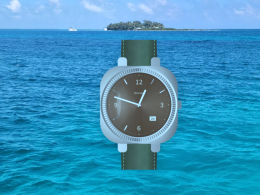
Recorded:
12,48
